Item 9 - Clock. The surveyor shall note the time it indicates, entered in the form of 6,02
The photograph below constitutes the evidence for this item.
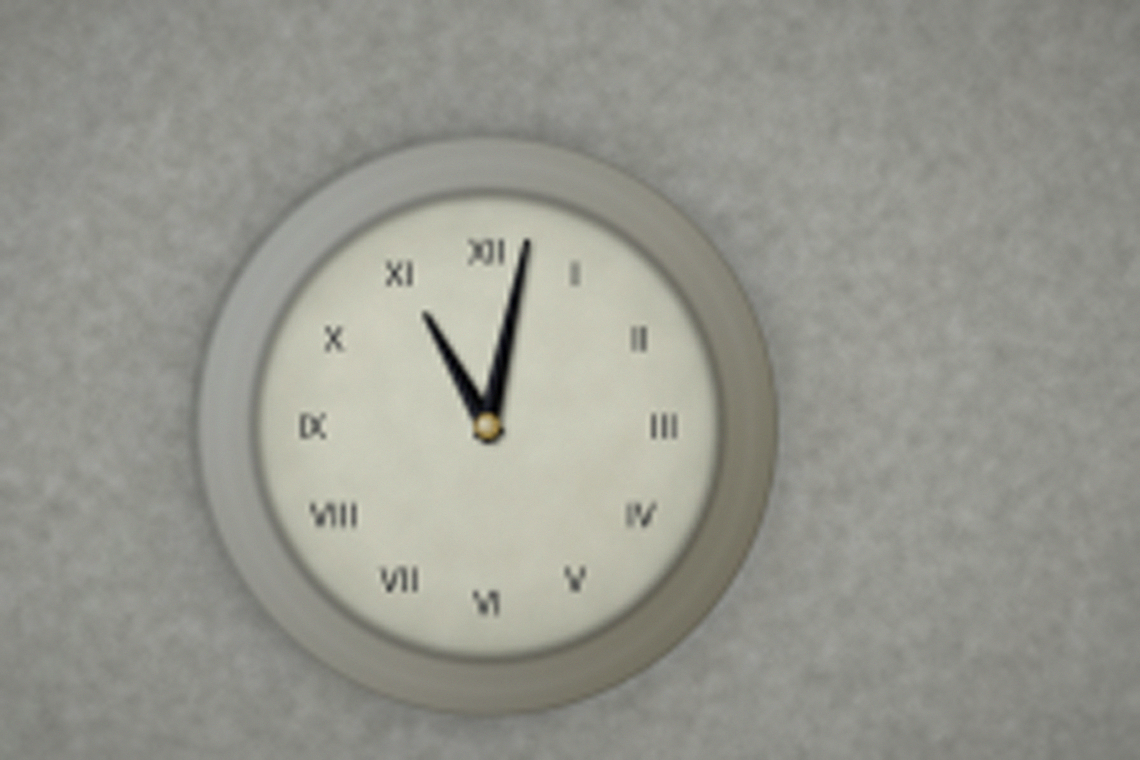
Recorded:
11,02
